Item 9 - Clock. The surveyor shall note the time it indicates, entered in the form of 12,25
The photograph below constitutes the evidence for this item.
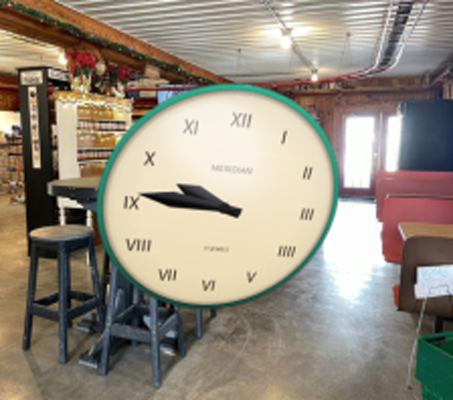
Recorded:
9,46
